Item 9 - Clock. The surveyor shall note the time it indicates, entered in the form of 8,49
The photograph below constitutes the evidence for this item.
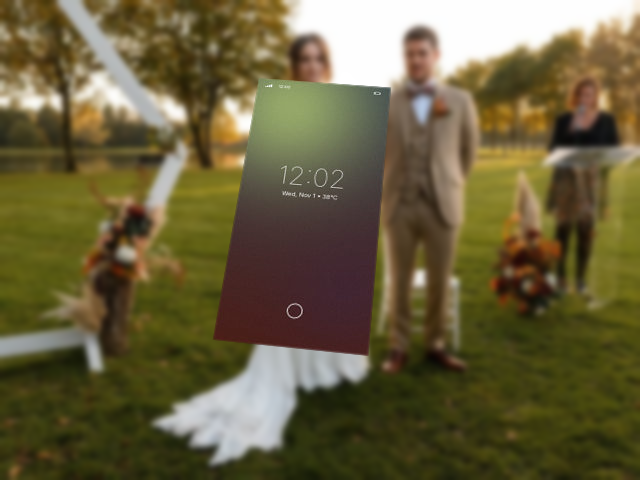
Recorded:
12,02
